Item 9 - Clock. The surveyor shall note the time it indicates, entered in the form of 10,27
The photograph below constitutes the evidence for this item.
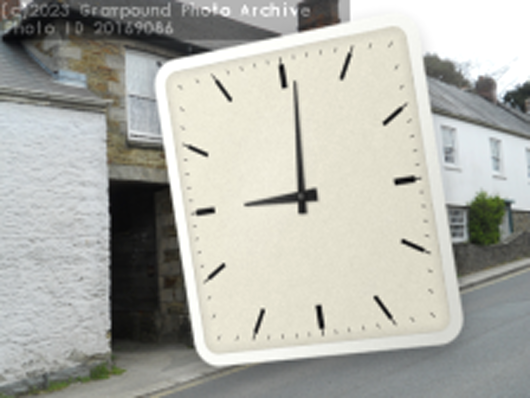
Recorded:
9,01
